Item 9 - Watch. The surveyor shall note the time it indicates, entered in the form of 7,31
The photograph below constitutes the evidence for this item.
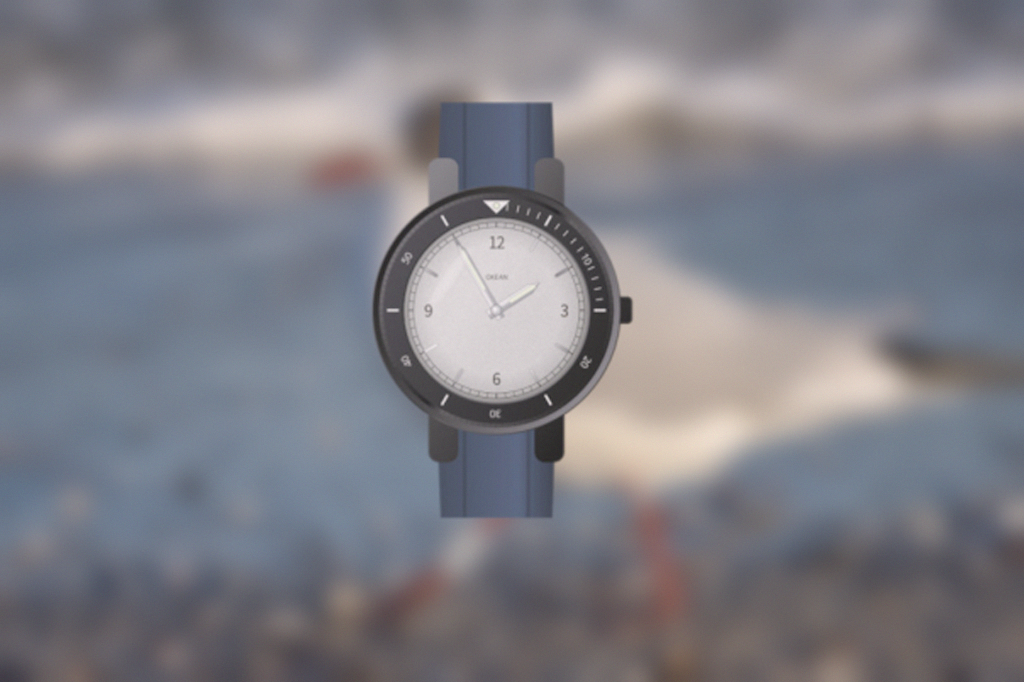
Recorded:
1,55
